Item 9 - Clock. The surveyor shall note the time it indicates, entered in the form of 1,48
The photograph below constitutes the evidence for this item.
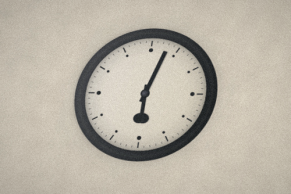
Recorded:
6,03
